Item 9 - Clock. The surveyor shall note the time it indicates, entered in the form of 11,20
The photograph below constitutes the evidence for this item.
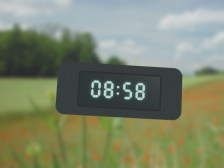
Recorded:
8,58
